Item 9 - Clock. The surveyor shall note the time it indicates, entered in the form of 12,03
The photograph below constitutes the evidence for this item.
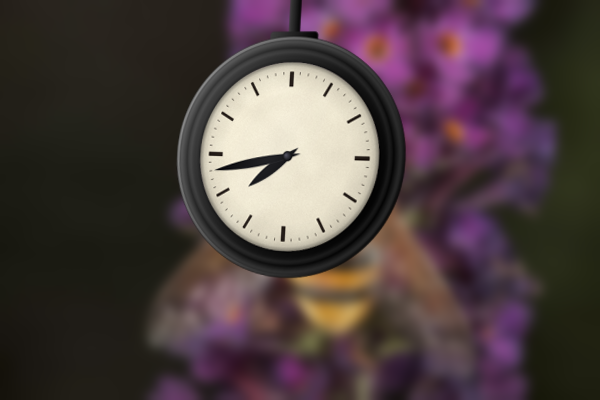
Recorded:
7,43
